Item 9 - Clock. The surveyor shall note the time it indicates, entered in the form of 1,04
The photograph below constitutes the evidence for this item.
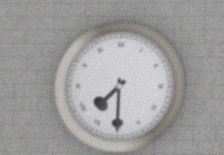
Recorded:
7,30
